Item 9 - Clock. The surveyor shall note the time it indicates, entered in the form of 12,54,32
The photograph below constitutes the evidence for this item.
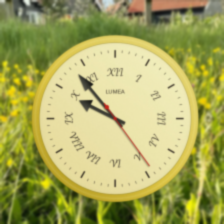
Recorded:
9,53,24
